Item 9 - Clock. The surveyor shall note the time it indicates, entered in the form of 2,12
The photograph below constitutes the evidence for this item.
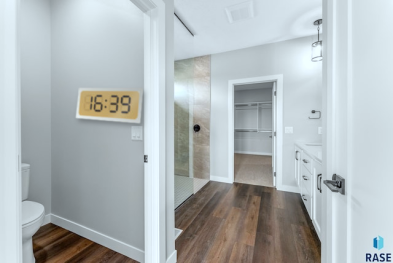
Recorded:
16,39
